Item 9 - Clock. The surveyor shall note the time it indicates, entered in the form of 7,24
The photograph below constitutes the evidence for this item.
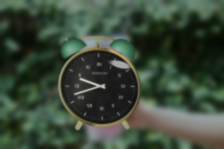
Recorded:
9,42
